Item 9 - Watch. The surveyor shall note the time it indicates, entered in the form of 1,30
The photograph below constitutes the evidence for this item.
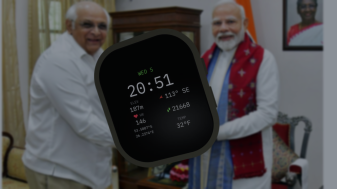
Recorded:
20,51
